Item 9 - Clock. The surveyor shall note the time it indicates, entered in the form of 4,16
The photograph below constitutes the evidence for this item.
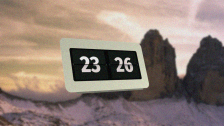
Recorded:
23,26
